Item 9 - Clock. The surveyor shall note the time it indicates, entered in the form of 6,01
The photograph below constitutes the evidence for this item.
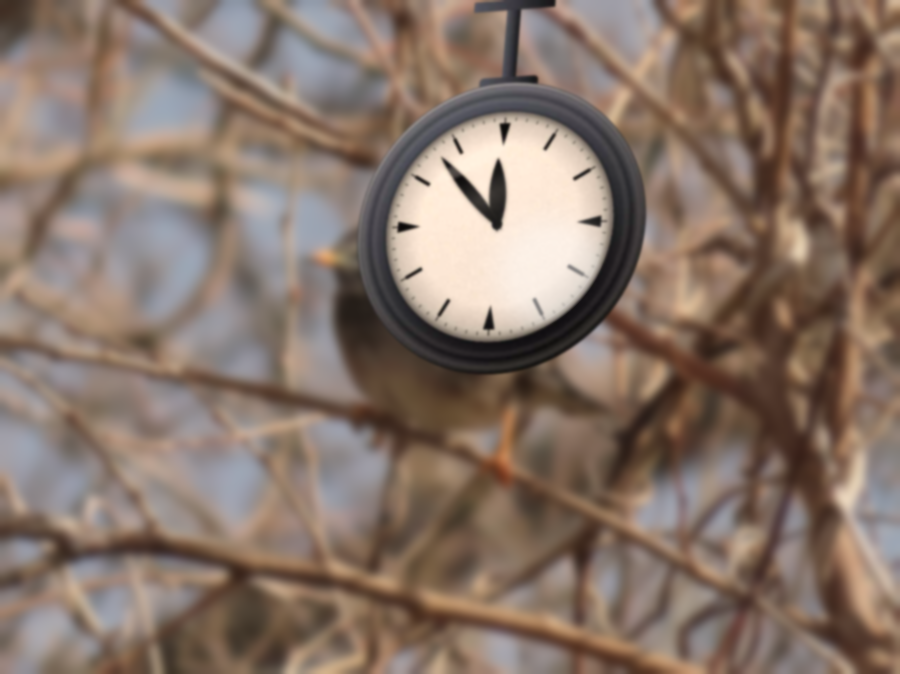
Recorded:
11,53
